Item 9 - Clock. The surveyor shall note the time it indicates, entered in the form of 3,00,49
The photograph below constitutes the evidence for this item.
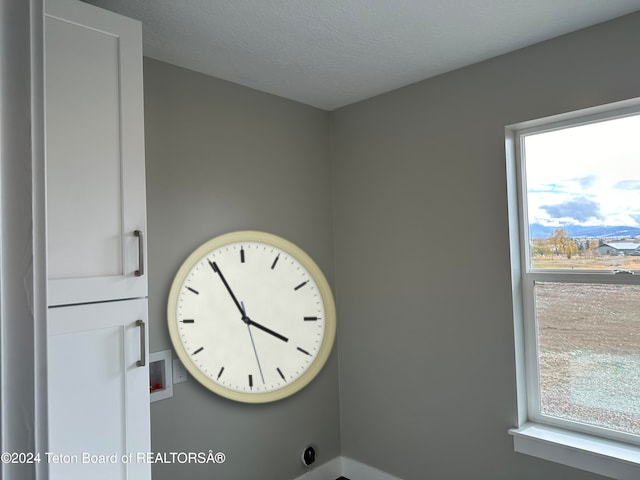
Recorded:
3,55,28
